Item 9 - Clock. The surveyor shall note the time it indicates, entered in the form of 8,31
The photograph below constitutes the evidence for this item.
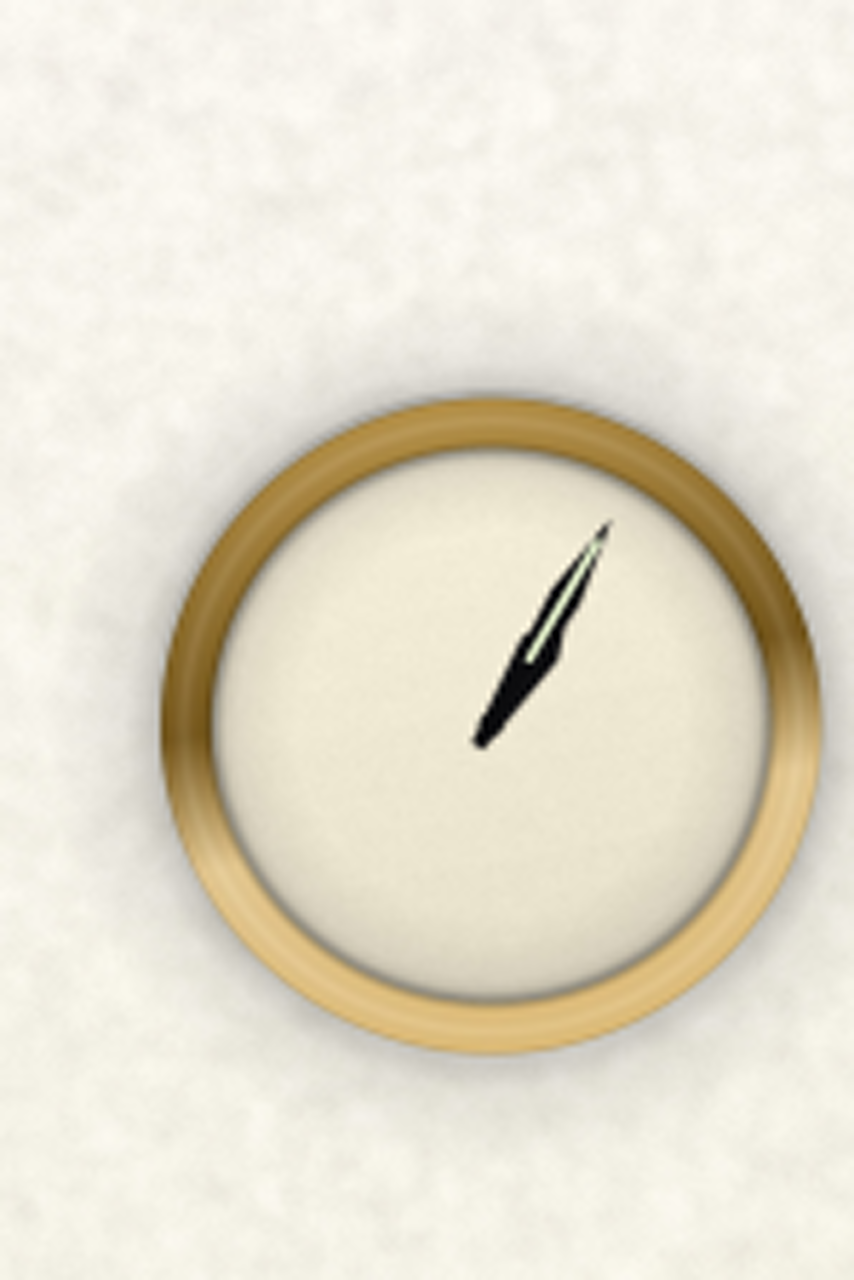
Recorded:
1,05
